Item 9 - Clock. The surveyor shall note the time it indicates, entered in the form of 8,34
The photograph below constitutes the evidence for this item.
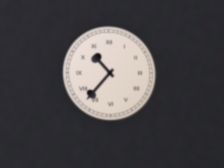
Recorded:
10,37
